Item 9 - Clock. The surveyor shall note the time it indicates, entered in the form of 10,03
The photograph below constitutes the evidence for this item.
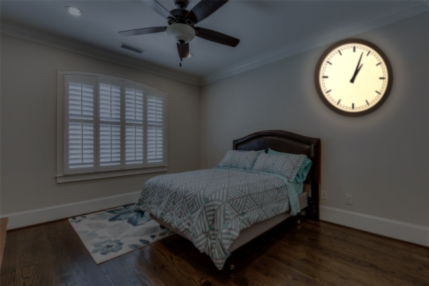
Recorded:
1,03
